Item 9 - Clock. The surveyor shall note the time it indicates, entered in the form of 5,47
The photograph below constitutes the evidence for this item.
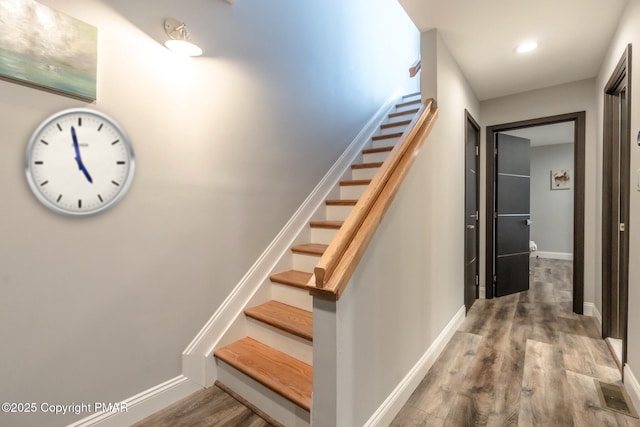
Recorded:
4,58
